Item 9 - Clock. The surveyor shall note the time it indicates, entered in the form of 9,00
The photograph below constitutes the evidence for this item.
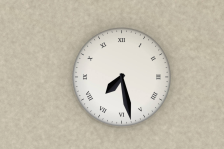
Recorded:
7,28
